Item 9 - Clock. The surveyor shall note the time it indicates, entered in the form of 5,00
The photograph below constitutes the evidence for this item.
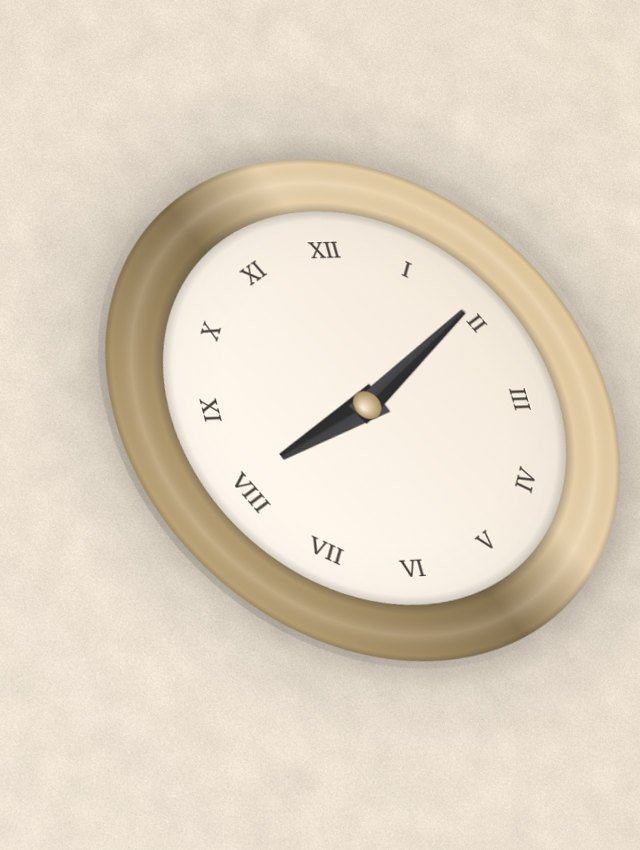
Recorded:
8,09
